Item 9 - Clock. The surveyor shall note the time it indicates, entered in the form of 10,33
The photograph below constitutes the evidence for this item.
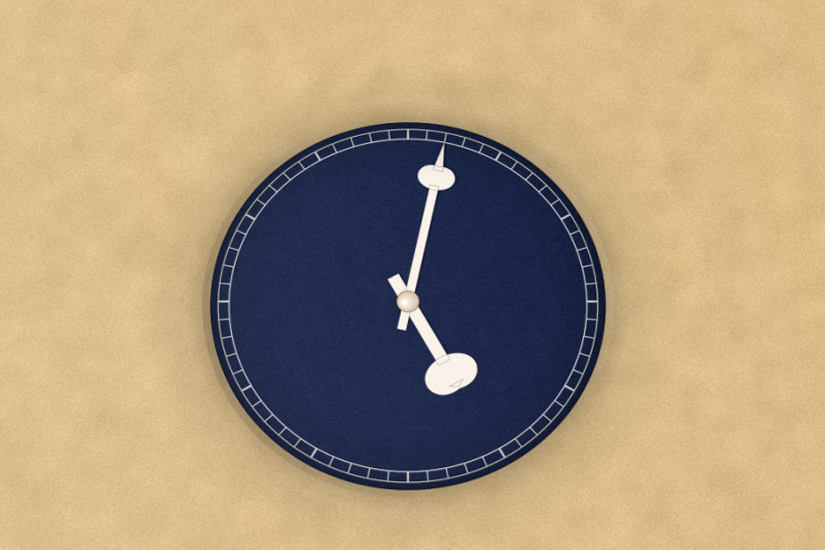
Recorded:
5,02
